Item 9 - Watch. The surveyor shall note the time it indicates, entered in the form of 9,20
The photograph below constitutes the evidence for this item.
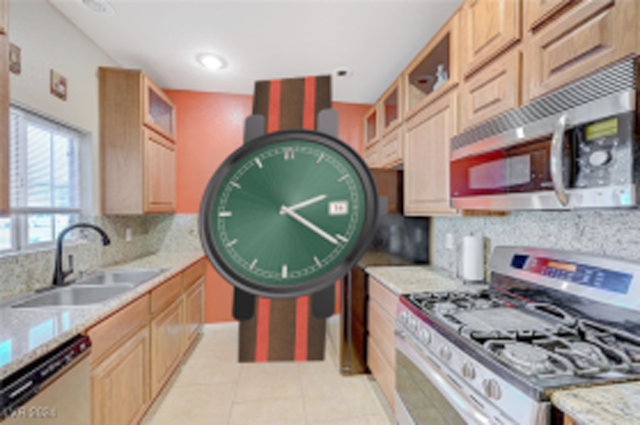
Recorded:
2,21
